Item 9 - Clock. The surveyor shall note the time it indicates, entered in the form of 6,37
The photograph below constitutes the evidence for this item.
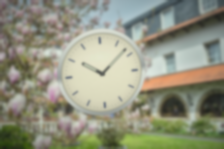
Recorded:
10,08
